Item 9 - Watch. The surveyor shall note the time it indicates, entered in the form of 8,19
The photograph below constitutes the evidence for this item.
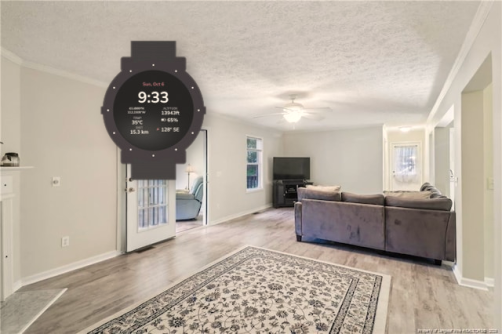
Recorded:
9,33
